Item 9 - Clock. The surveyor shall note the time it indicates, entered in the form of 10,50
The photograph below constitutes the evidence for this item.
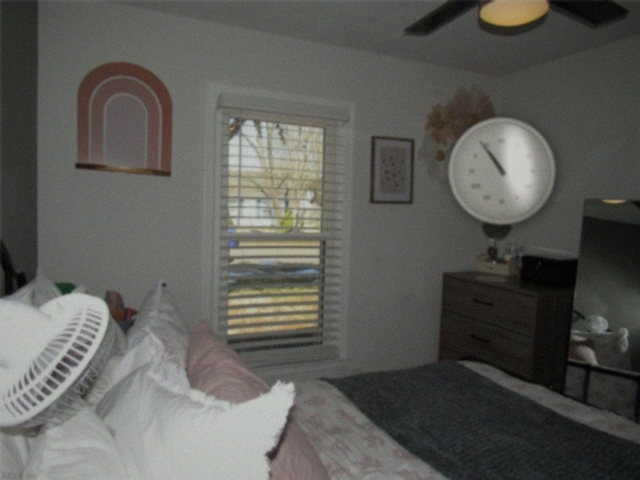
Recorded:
10,54
